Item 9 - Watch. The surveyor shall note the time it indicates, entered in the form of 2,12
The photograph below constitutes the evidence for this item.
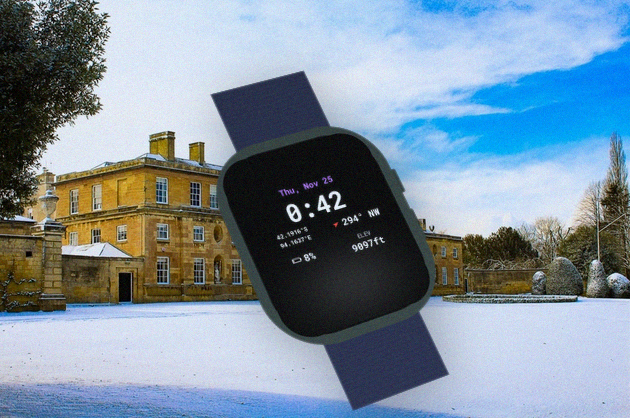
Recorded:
0,42
